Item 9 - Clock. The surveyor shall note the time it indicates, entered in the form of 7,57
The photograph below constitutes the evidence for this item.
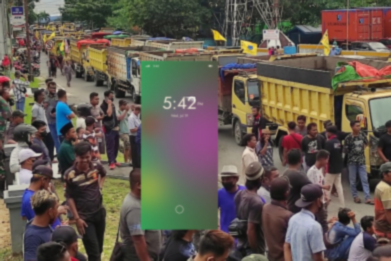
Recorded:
5,42
